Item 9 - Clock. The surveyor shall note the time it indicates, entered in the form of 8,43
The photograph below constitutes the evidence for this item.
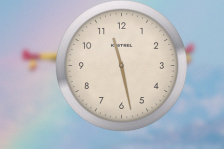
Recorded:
11,28
